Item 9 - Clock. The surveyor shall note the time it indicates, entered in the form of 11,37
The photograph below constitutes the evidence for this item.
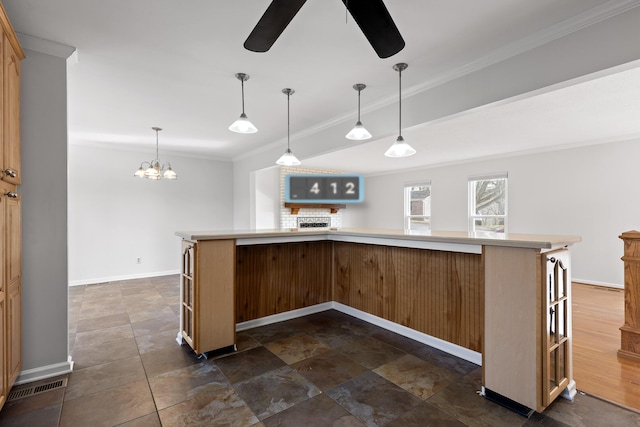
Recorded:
4,12
